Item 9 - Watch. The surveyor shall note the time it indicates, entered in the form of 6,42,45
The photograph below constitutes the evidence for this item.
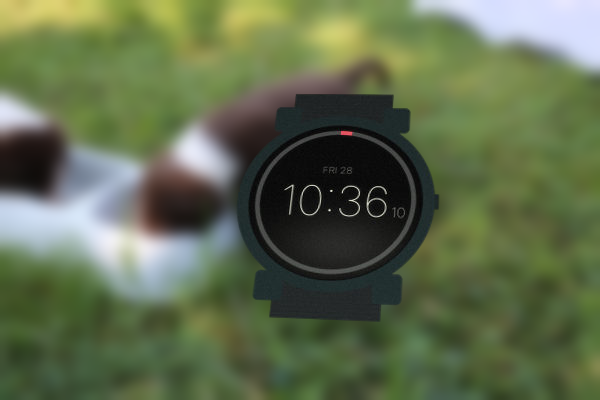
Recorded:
10,36,10
